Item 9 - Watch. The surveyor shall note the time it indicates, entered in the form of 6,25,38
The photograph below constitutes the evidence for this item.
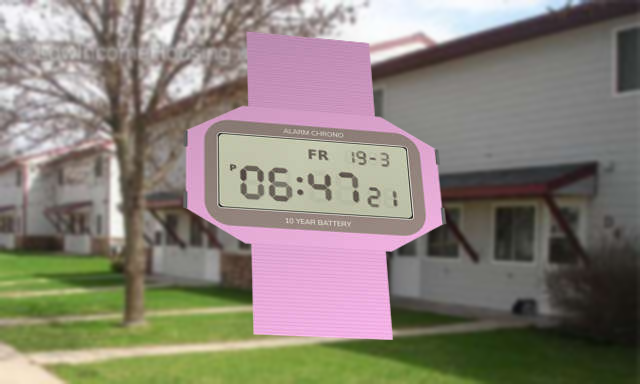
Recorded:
6,47,21
